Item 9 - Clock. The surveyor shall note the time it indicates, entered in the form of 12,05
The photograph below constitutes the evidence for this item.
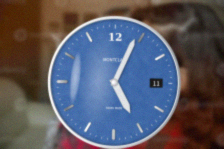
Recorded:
5,04
